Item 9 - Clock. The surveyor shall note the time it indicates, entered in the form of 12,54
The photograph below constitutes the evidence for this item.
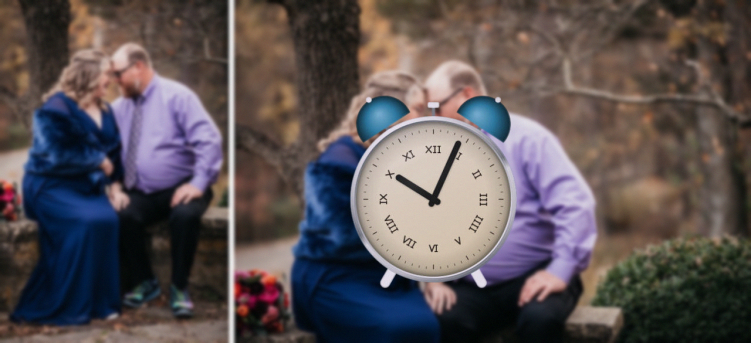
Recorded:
10,04
